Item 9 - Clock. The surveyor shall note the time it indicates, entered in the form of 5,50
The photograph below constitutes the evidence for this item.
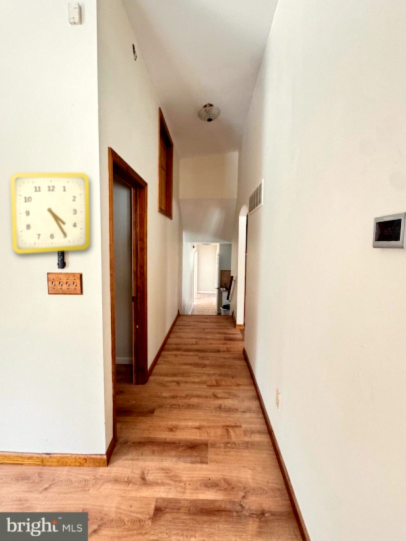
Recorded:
4,25
